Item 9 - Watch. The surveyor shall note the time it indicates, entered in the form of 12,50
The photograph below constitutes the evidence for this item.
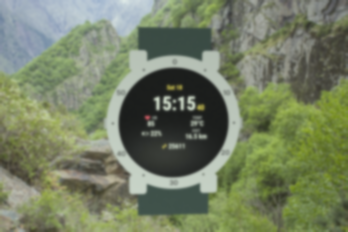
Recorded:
15,15
